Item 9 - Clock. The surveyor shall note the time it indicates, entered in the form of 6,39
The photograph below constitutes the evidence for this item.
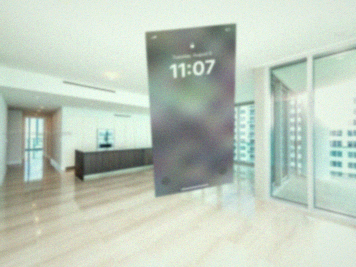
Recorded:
11,07
